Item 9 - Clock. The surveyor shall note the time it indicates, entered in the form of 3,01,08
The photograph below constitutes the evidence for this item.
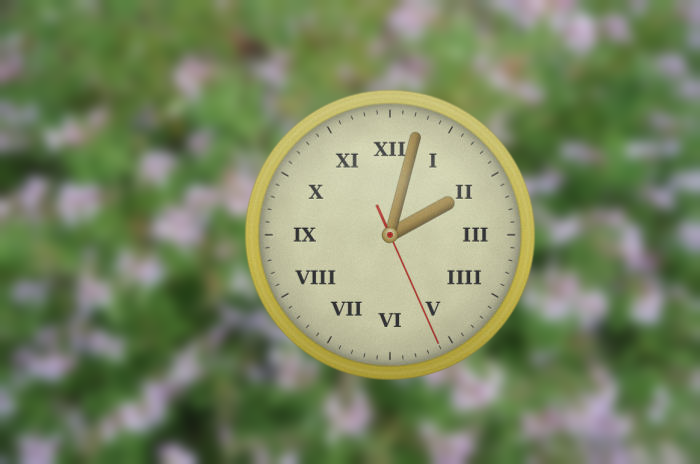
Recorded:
2,02,26
